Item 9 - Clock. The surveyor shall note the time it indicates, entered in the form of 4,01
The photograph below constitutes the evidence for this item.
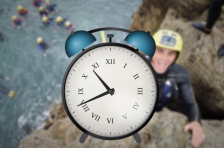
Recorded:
10,41
